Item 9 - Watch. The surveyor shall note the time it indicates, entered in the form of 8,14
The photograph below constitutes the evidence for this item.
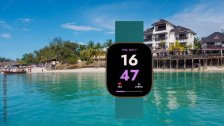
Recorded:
16,47
